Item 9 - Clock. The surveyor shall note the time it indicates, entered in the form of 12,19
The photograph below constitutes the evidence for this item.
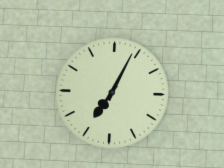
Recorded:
7,04
